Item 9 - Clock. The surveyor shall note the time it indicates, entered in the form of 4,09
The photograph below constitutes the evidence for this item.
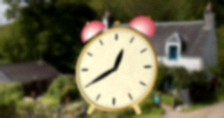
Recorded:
12,40
